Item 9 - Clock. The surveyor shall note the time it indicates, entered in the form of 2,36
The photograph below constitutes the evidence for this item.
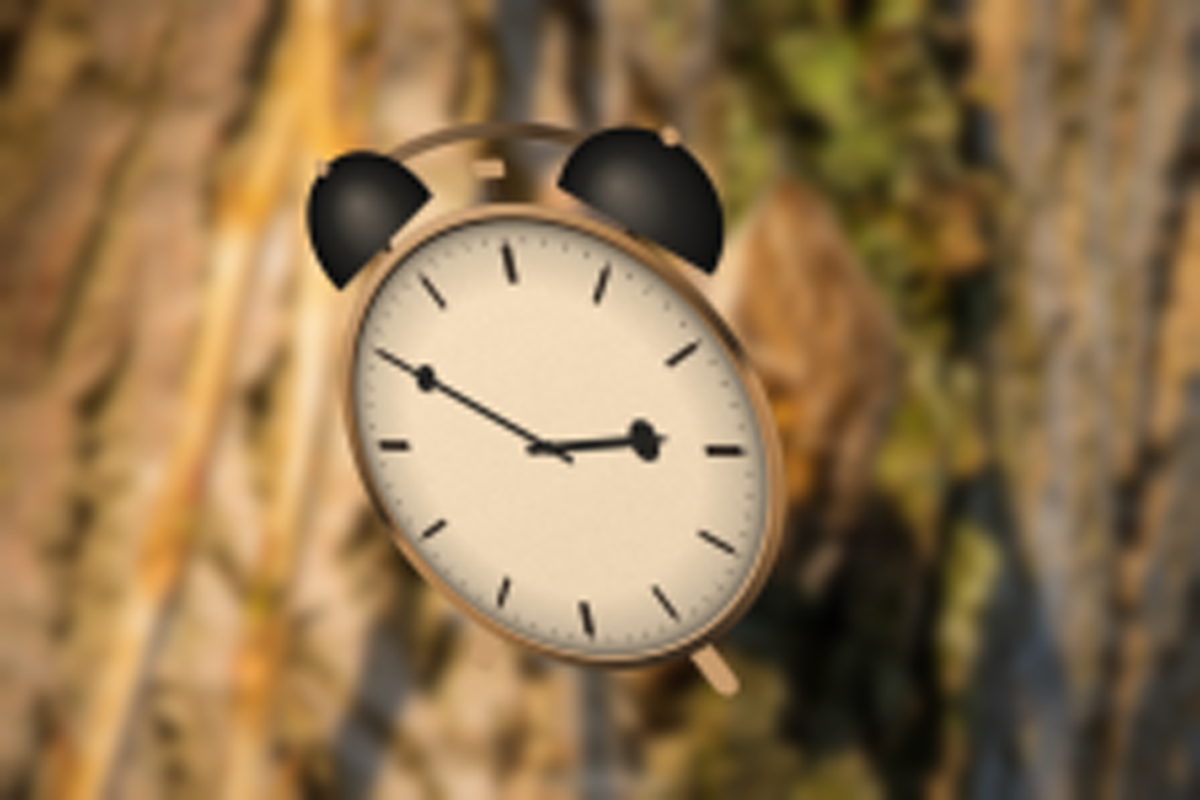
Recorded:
2,50
